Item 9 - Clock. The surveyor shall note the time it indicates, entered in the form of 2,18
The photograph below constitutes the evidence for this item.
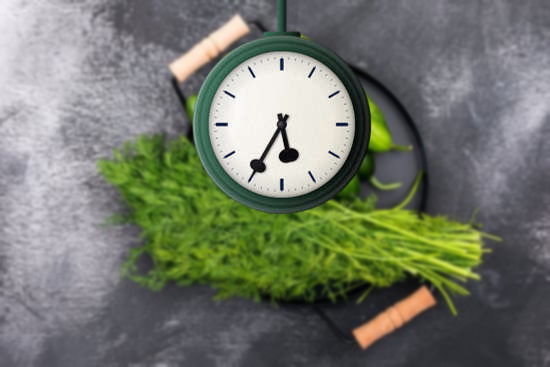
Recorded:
5,35
